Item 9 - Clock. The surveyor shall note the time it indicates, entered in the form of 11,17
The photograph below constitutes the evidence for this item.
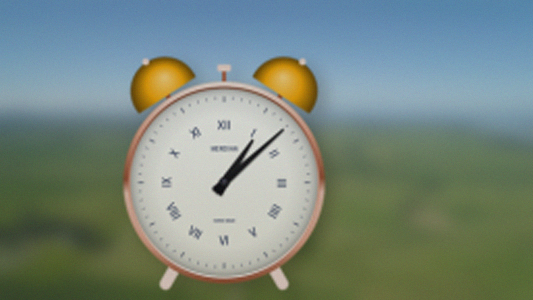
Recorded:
1,08
